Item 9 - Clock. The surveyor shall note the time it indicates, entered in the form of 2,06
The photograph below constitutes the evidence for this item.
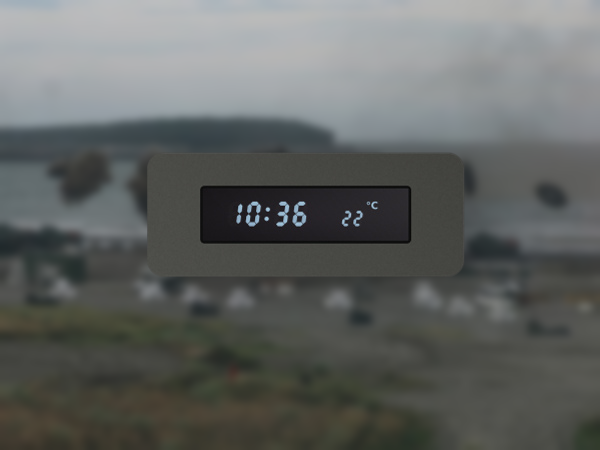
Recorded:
10,36
